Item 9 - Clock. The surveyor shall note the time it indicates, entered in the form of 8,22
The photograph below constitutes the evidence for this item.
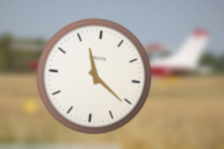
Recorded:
11,21
